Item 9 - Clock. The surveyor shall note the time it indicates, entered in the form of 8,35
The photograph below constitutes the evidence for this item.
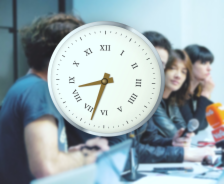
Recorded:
8,33
